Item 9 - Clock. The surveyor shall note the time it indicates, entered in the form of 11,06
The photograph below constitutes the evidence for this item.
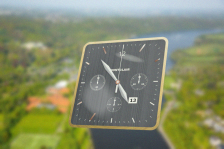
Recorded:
4,53
